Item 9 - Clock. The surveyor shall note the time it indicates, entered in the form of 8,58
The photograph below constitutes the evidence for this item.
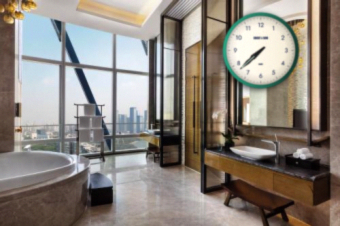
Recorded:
7,38
